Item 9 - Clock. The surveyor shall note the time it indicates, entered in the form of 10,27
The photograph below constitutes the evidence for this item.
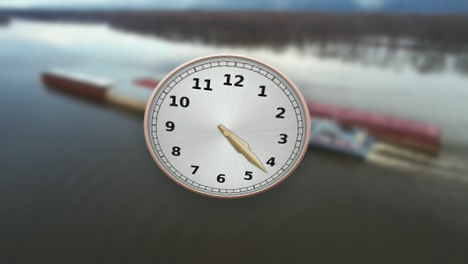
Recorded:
4,22
